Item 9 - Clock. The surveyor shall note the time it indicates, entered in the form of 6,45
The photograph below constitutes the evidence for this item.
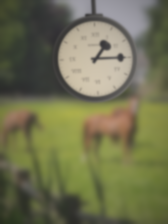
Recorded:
1,15
